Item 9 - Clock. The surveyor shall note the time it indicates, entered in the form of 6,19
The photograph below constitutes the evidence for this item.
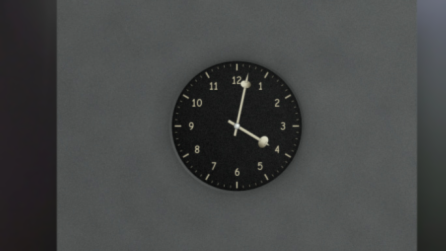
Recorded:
4,02
